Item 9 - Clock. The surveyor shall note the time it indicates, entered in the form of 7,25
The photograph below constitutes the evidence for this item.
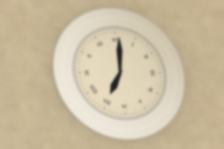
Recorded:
7,01
